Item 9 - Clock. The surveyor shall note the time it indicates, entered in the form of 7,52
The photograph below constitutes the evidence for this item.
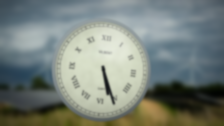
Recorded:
5,26
